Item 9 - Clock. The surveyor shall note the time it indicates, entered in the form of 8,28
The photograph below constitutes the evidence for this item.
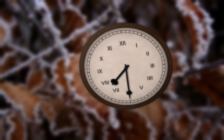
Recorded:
7,30
